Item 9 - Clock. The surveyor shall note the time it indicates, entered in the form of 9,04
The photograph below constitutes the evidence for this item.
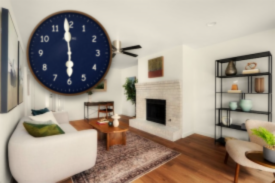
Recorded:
5,59
